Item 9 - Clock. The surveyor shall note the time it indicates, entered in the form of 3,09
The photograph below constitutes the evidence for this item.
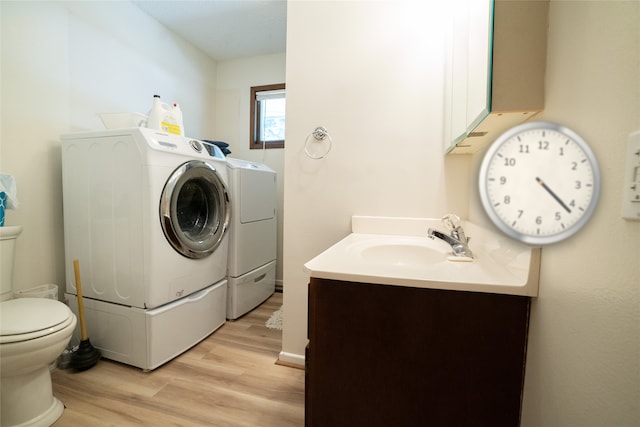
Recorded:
4,22
